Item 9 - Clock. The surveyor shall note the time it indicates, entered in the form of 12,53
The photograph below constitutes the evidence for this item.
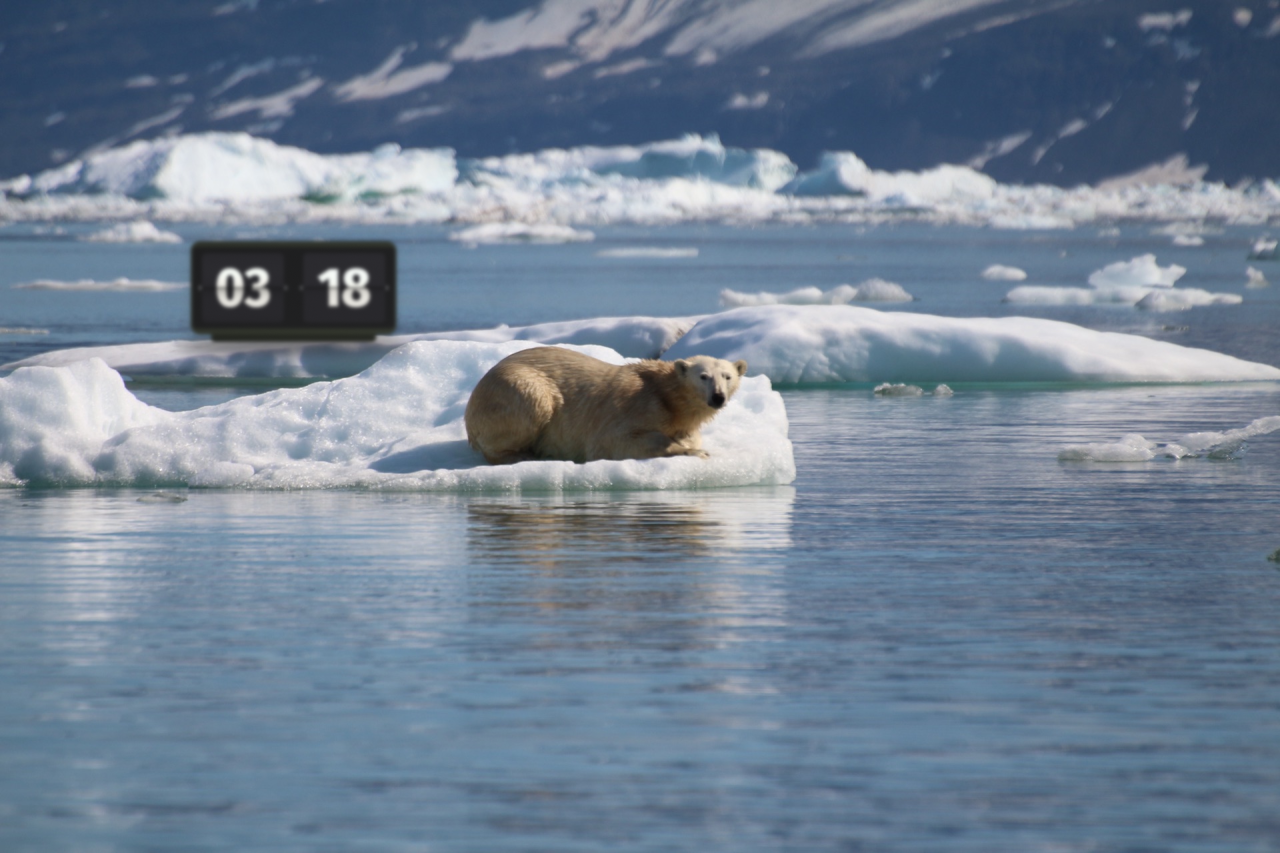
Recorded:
3,18
